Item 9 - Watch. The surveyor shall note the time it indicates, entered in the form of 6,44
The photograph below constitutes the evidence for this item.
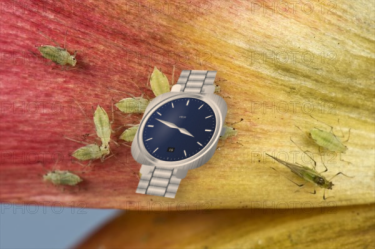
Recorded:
3,48
